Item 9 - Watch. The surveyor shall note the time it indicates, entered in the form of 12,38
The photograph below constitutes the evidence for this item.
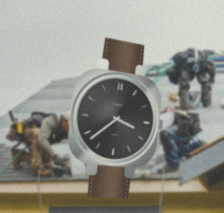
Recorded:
3,38
